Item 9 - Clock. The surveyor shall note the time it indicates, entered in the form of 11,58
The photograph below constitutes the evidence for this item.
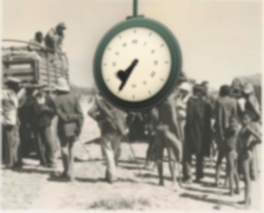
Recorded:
7,35
